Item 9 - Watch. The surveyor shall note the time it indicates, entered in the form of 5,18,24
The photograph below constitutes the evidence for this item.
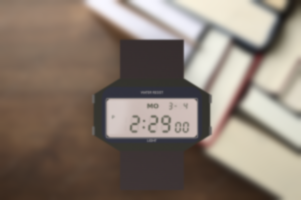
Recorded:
2,29,00
